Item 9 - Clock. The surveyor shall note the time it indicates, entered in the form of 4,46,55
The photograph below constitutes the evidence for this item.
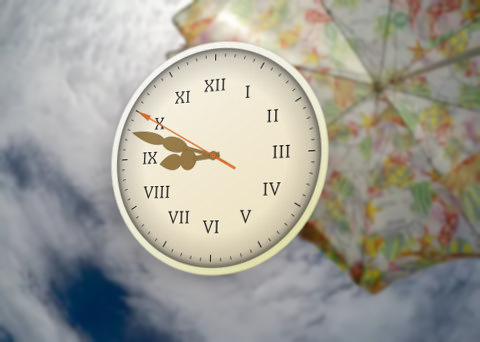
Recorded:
8,47,50
